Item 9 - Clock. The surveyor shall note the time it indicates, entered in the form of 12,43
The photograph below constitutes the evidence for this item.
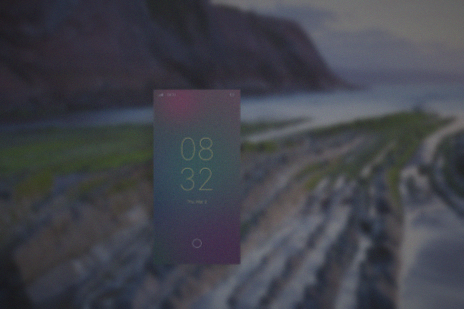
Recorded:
8,32
